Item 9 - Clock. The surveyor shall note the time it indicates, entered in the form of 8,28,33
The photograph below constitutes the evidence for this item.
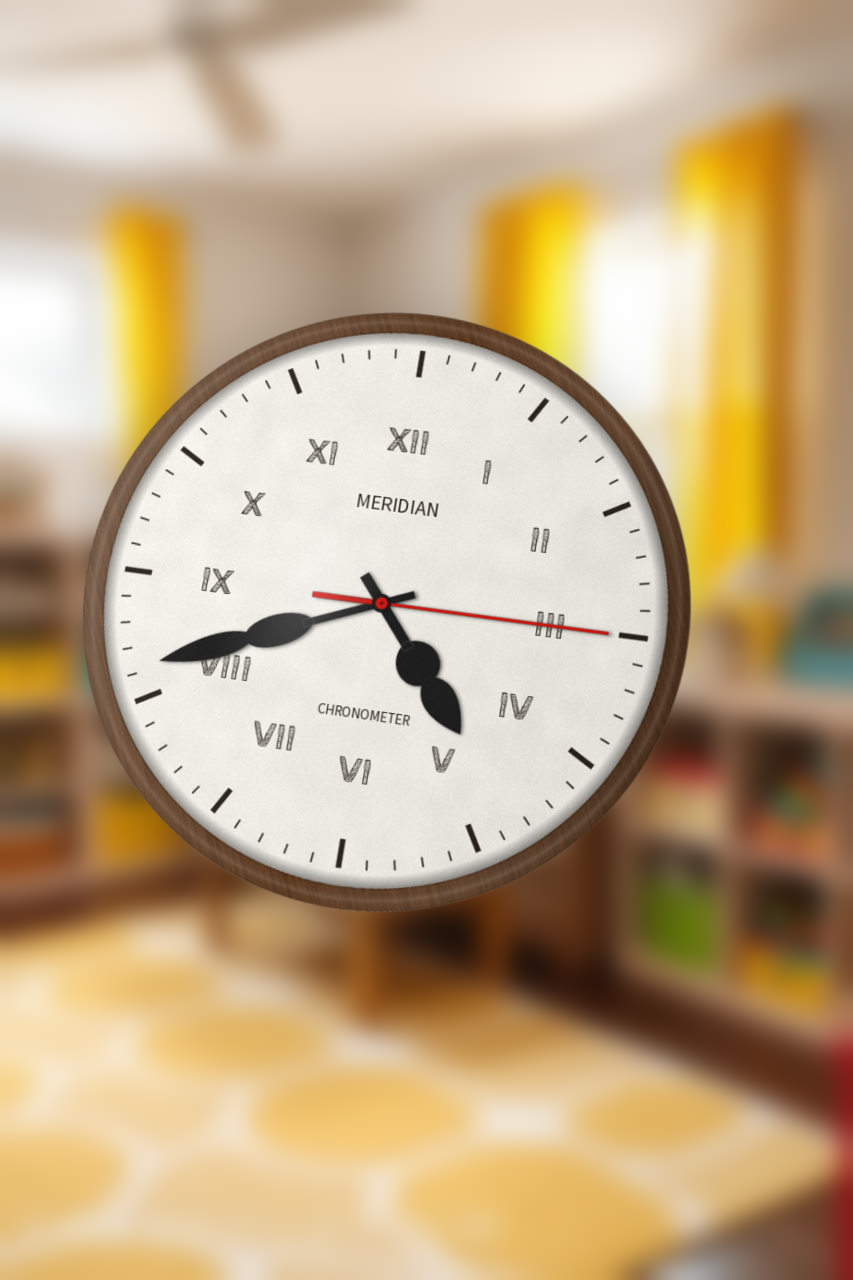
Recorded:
4,41,15
